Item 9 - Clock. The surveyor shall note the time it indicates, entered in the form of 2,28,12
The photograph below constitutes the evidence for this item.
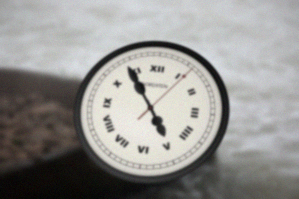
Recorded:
4,54,06
